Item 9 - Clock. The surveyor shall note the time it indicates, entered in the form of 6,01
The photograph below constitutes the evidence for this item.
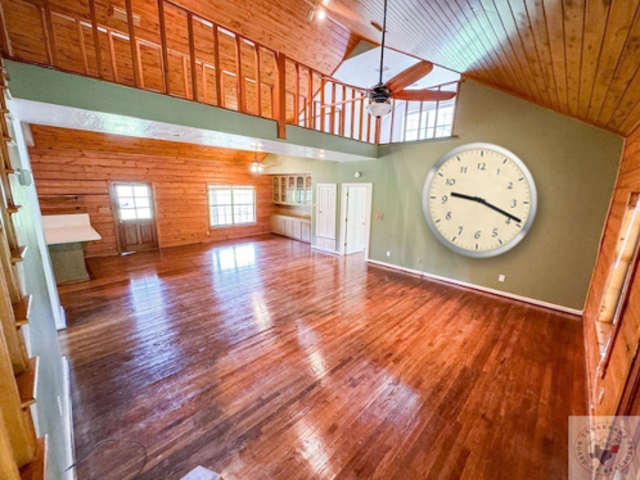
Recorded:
9,19
